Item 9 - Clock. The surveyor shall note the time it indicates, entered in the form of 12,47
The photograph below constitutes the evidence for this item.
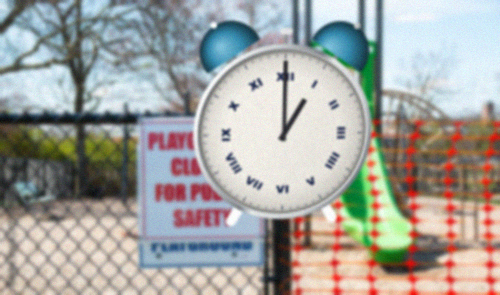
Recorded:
1,00
